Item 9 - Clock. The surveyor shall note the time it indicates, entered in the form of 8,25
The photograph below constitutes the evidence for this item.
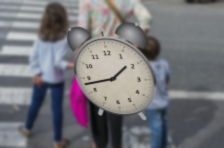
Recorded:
1,43
